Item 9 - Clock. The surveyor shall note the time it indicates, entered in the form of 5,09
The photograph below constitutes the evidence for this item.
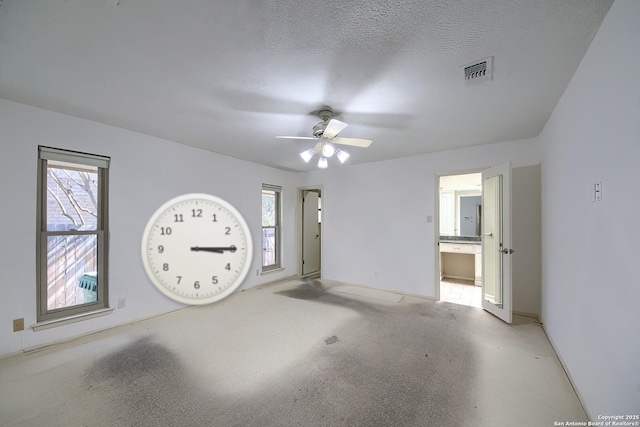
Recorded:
3,15
